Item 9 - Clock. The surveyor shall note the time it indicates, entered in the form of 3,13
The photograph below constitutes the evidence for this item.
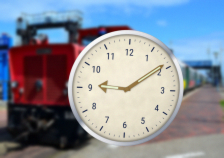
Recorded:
9,09
